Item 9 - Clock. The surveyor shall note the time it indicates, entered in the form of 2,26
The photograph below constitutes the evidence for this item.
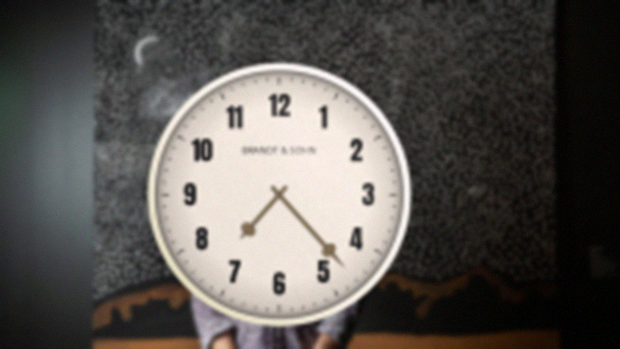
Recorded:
7,23
